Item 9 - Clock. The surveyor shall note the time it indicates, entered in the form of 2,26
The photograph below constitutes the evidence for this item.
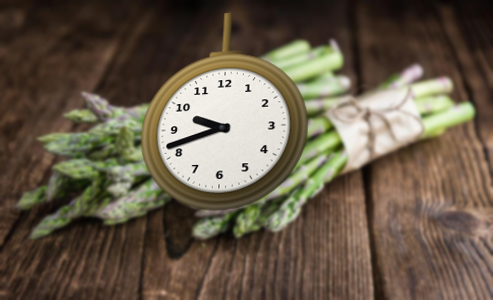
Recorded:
9,42
